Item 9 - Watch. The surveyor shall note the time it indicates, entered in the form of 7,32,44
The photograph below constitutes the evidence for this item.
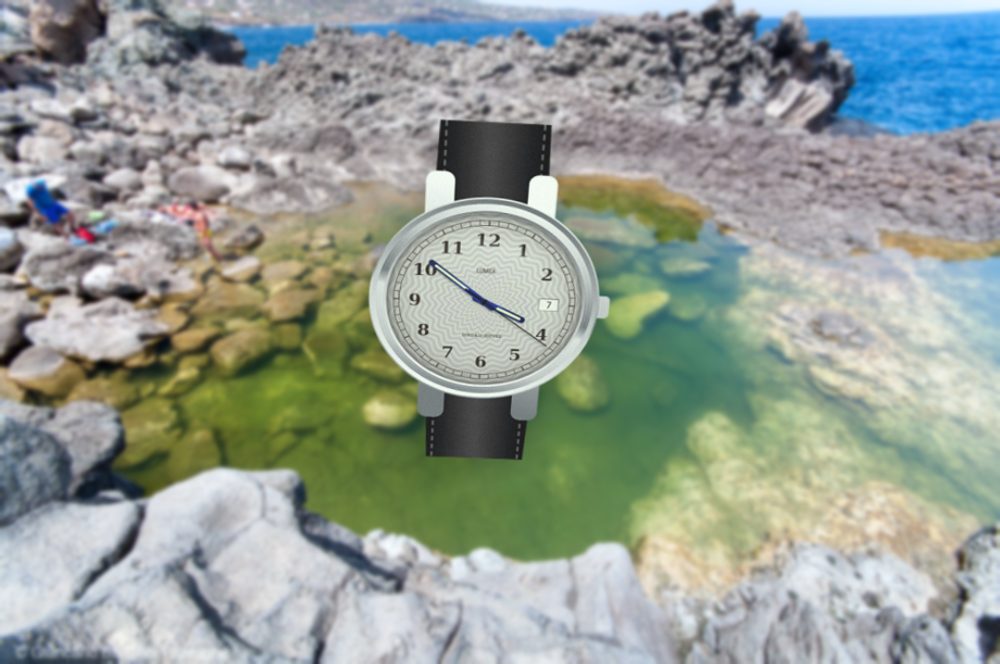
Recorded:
3,51,21
